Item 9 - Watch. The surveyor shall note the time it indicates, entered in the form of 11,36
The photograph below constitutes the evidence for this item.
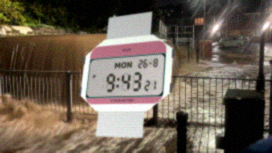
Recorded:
9,43
